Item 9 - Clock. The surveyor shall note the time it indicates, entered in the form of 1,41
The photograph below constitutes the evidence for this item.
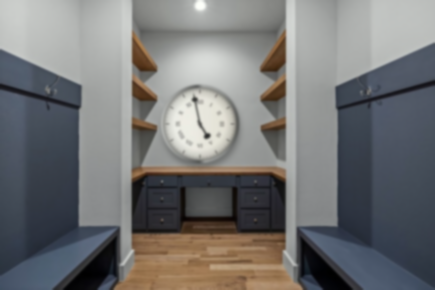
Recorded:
4,58
